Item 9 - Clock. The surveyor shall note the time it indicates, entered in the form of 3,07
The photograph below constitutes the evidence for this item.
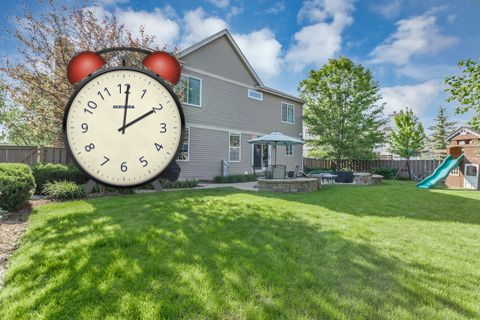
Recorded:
2,01
